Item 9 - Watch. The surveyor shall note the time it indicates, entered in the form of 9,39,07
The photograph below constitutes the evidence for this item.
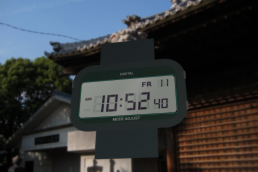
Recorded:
10,52,40
